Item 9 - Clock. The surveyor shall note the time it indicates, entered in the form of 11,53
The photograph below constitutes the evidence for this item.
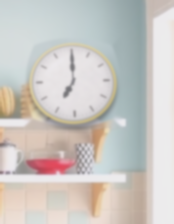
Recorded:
7,00
